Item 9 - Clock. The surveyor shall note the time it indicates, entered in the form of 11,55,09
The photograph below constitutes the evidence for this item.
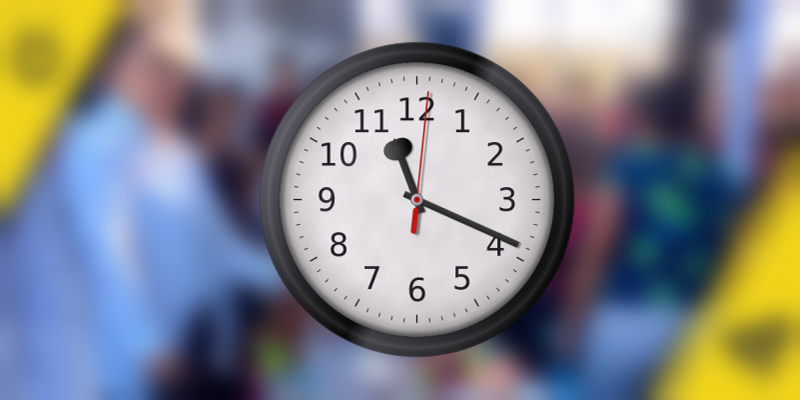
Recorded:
11,19,01
